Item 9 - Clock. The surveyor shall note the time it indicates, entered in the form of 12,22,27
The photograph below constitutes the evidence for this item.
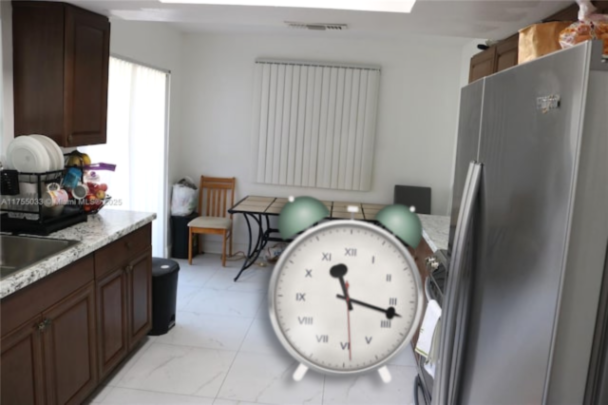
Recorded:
11,17,29
